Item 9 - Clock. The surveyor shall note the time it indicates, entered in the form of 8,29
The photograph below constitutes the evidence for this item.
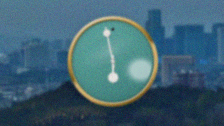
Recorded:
5,58
